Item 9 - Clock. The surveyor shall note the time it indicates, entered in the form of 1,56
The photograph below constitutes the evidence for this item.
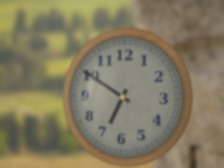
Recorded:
6,50
